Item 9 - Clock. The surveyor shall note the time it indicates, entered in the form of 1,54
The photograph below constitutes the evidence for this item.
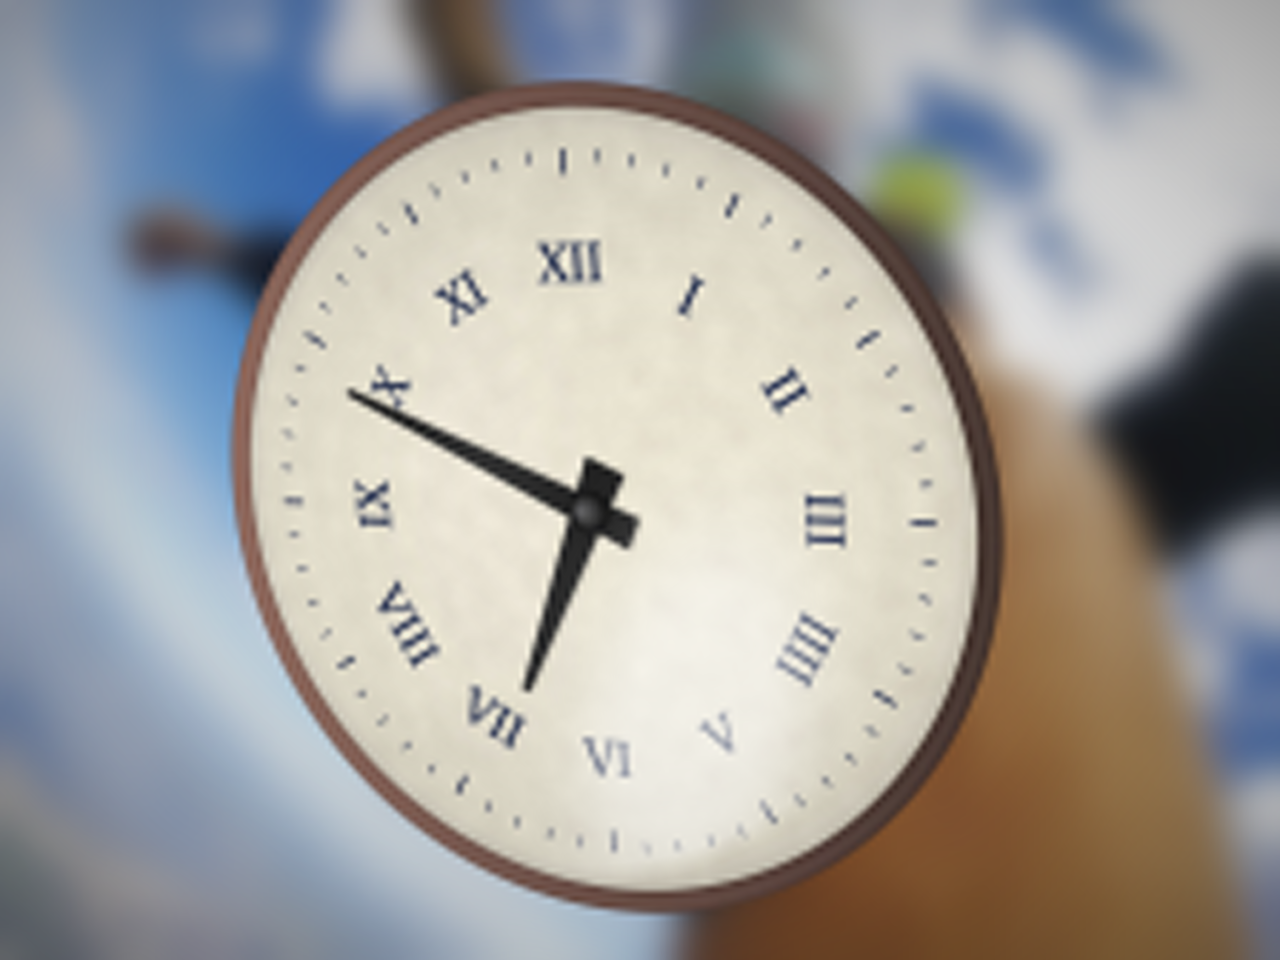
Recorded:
6,49
